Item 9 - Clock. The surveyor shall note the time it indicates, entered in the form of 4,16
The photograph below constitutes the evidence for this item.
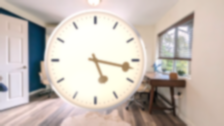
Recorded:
5,17
